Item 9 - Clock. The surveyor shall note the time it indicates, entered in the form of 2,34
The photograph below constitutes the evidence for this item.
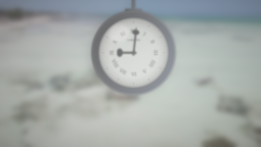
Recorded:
9,01
